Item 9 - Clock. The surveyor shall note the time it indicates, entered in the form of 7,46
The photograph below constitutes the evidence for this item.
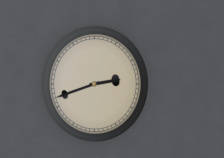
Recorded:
2,42
